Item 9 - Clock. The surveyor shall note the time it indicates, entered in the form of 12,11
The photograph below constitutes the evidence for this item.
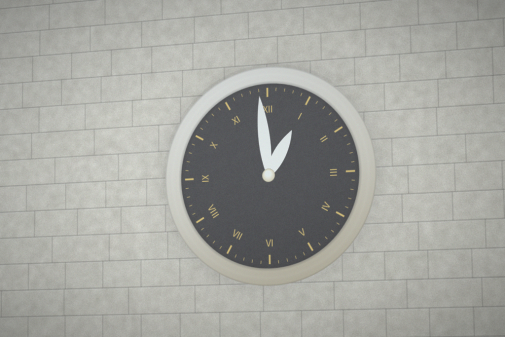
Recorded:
12,59
